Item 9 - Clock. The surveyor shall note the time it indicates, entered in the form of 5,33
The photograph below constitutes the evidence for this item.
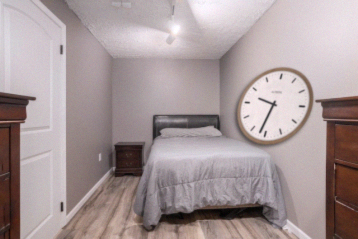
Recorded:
9,32
